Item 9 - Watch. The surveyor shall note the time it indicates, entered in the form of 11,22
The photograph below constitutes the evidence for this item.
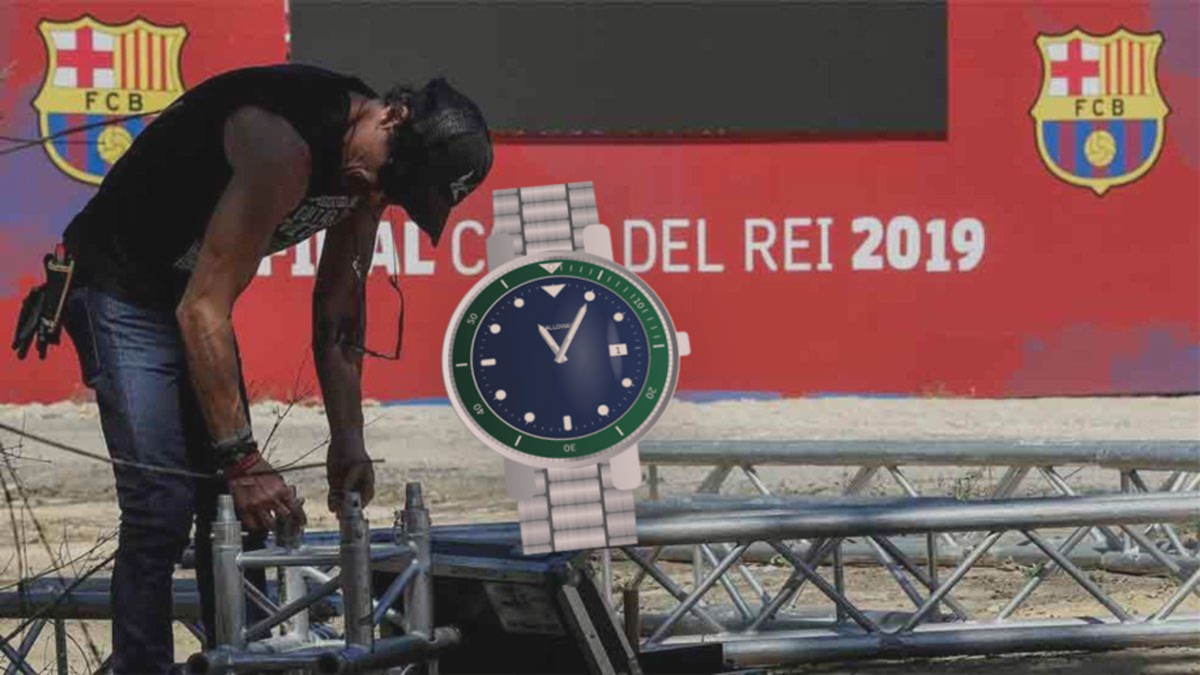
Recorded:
11,05
